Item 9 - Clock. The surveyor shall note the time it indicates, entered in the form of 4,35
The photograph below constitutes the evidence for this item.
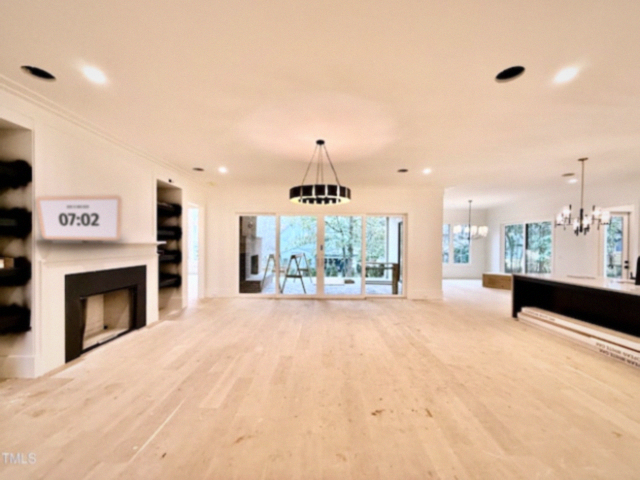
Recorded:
7,02
